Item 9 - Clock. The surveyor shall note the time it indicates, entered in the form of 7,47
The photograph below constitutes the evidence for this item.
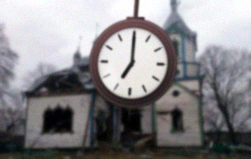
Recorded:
7,00
